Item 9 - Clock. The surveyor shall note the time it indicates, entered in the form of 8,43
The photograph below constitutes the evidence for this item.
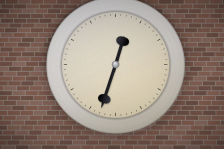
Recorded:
12,33
